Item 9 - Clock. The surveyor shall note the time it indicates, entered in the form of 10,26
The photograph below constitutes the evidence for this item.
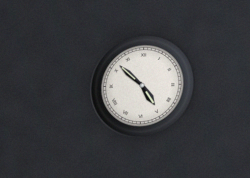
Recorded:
4,52
